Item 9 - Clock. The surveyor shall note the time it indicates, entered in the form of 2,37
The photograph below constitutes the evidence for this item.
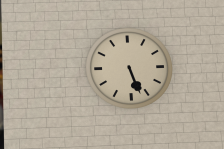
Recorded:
5,27
